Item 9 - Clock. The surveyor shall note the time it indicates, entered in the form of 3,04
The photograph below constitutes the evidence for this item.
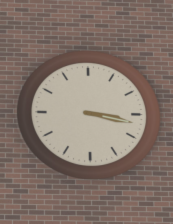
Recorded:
3,17
